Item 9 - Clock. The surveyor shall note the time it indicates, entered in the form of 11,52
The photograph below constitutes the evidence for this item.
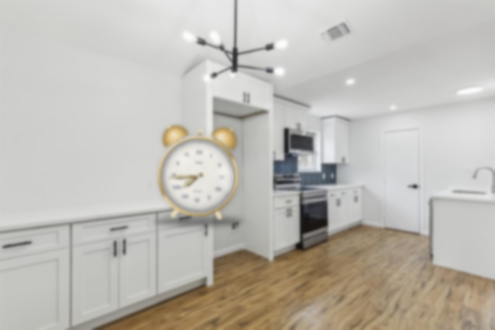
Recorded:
7,44
